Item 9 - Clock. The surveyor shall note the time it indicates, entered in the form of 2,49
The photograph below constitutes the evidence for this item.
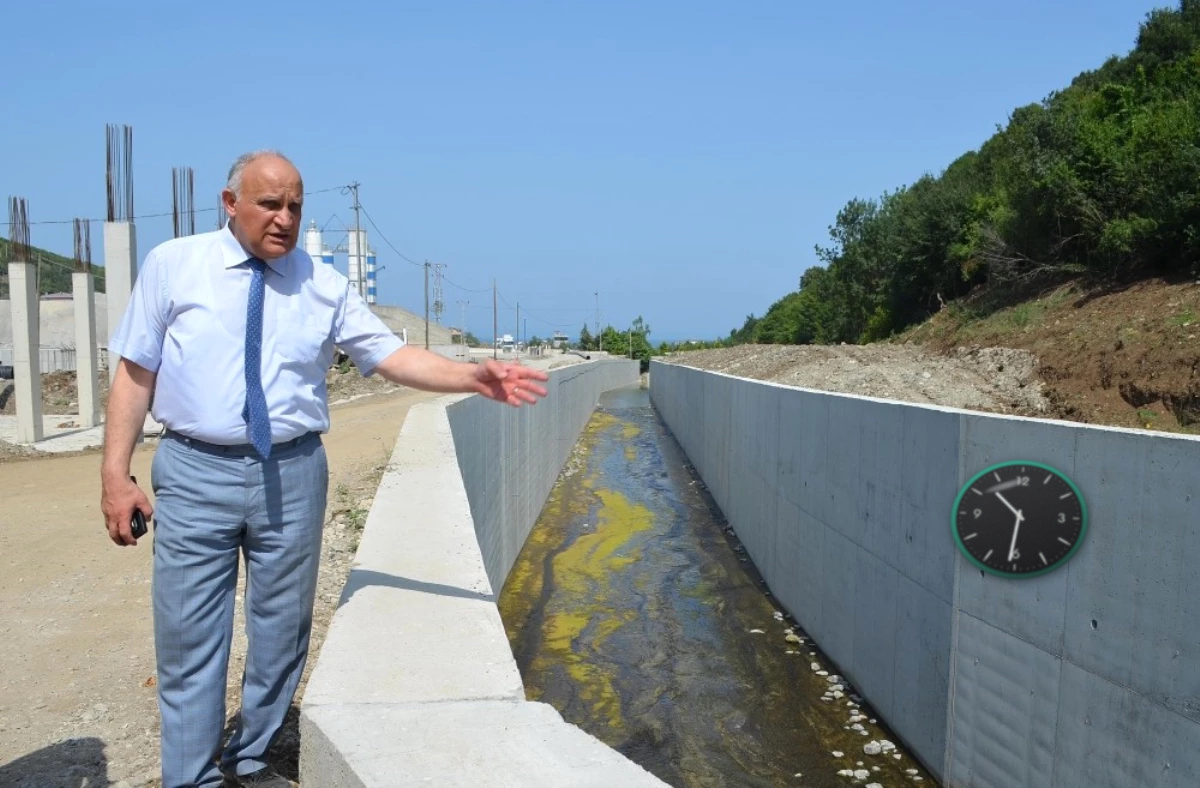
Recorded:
10,31
